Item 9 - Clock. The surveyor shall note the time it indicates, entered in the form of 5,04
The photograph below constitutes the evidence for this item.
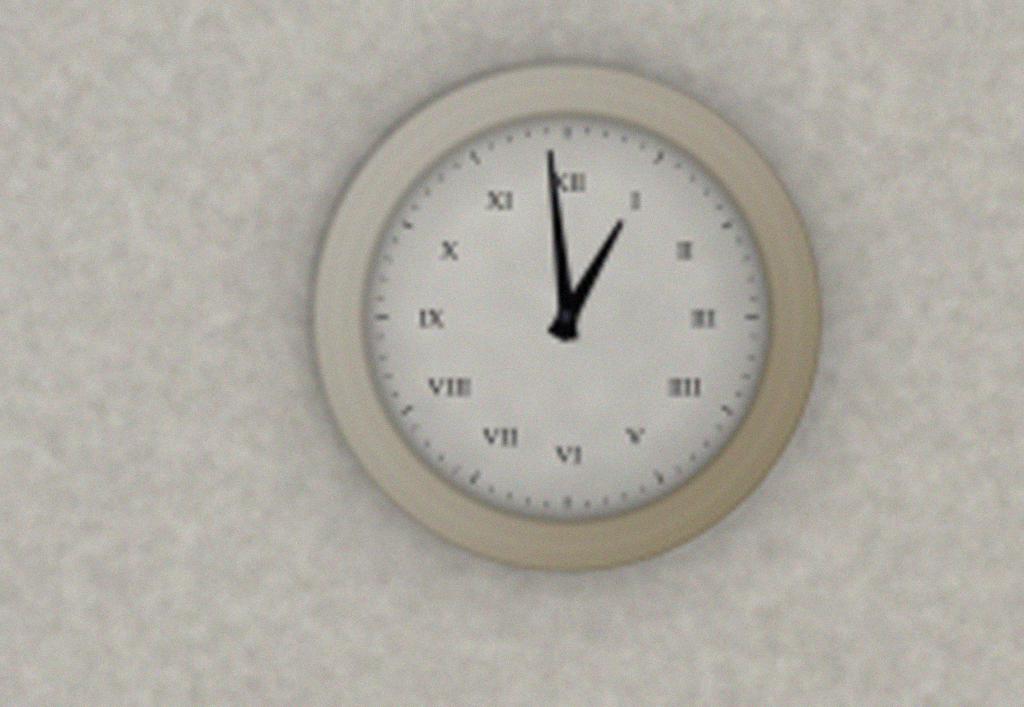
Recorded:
12,59
